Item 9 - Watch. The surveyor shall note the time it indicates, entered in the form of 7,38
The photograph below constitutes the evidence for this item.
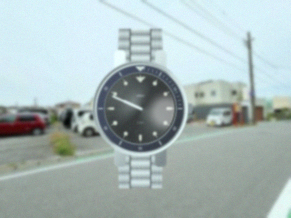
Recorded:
9,49
